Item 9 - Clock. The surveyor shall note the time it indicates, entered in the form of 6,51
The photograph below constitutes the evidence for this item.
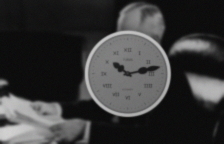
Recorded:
10,13
